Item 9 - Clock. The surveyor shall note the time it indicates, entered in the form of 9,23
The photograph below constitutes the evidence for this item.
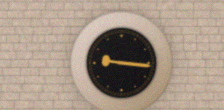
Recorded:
9,16
